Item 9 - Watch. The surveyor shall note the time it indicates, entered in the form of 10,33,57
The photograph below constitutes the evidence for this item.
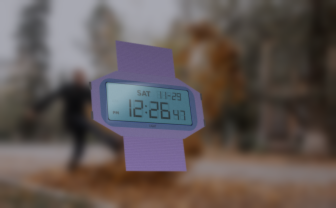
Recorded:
12,26,47
